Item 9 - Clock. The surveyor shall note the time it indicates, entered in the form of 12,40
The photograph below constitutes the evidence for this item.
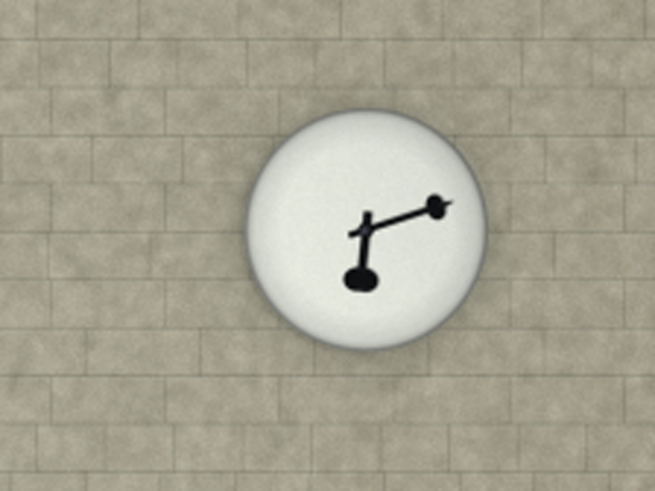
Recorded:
6,12
